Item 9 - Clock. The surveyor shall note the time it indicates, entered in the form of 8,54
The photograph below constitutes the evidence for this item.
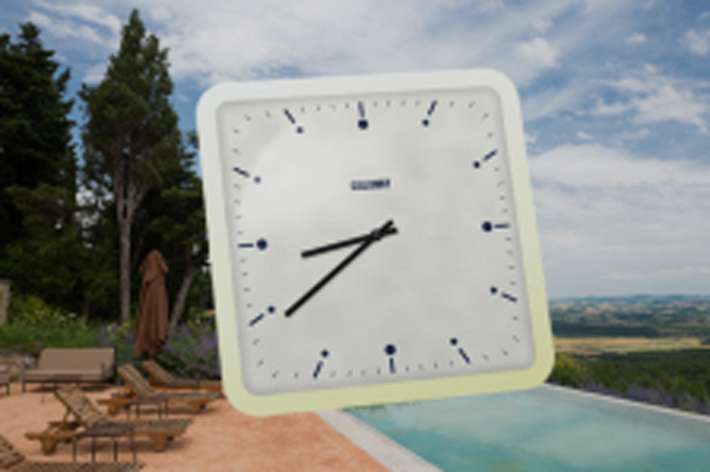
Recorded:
8,39
